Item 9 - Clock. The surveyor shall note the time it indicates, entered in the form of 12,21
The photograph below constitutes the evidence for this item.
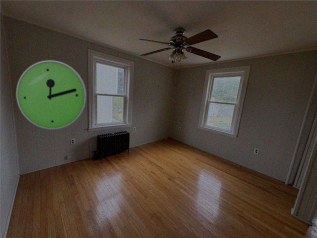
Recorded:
12,13
